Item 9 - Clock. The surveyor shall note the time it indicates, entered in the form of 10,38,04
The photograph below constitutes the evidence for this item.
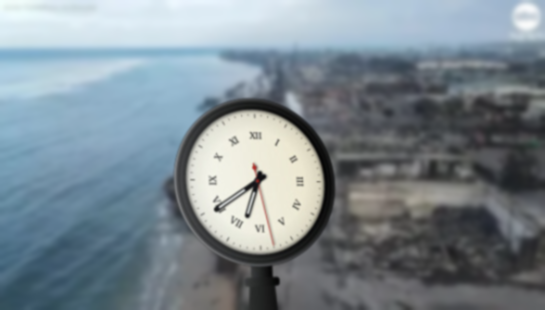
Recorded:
6,39,28
